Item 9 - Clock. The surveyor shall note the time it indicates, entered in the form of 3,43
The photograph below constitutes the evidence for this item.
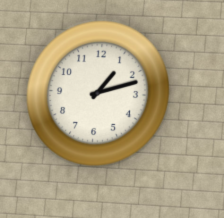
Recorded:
1,12
